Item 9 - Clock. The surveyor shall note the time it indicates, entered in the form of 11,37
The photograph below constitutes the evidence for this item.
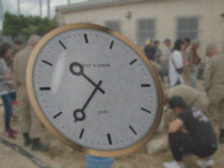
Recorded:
10,37
